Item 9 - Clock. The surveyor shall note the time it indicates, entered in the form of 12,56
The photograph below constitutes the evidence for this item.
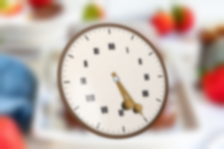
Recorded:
5,25
